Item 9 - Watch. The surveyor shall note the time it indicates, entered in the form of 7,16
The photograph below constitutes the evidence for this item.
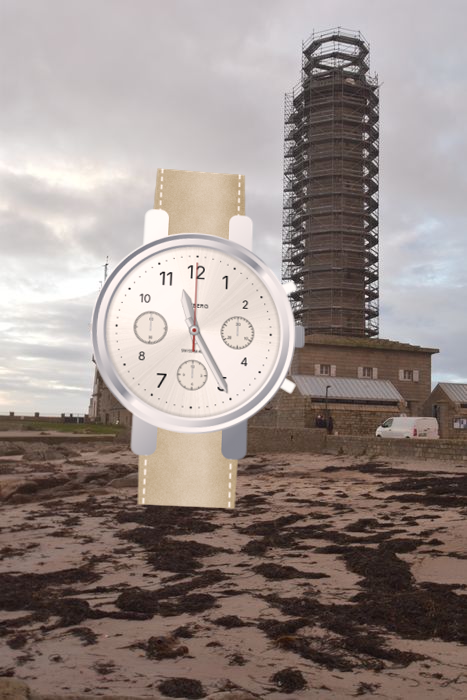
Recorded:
11,25
